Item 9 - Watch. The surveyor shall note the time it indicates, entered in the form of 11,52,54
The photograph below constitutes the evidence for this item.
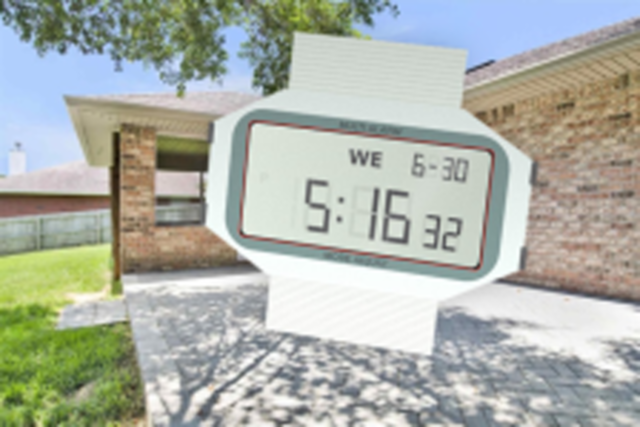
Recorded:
5,16,32
